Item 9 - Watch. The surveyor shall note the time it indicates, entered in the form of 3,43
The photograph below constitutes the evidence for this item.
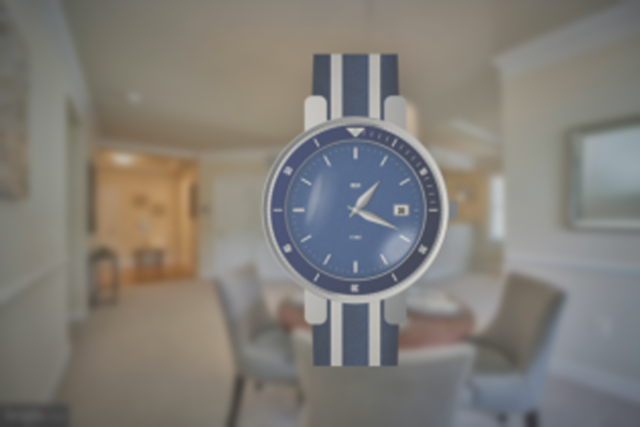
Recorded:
1,19
